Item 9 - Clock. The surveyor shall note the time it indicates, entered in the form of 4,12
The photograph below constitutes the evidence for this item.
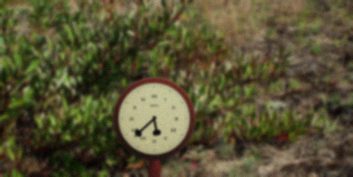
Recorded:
5,38
